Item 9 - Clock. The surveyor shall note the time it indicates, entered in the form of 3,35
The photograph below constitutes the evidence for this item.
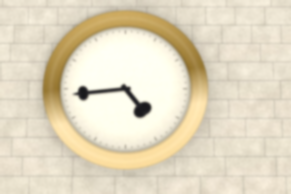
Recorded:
4,44
